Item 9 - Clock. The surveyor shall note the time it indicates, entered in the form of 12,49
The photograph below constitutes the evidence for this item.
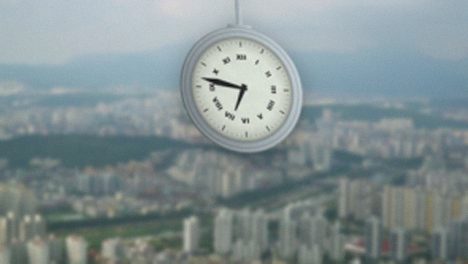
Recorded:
6,47
